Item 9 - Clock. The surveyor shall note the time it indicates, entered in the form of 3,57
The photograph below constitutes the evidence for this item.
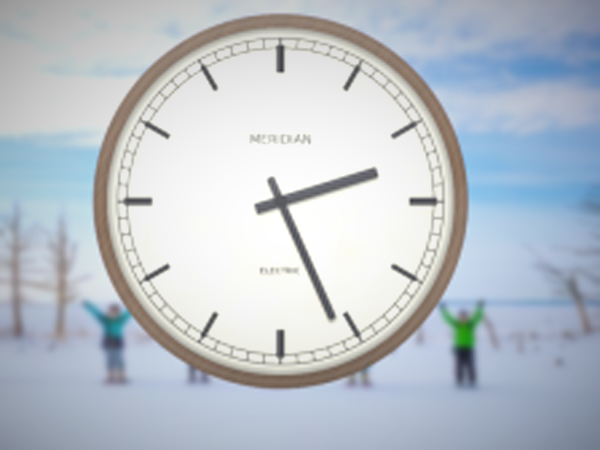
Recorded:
2,26
